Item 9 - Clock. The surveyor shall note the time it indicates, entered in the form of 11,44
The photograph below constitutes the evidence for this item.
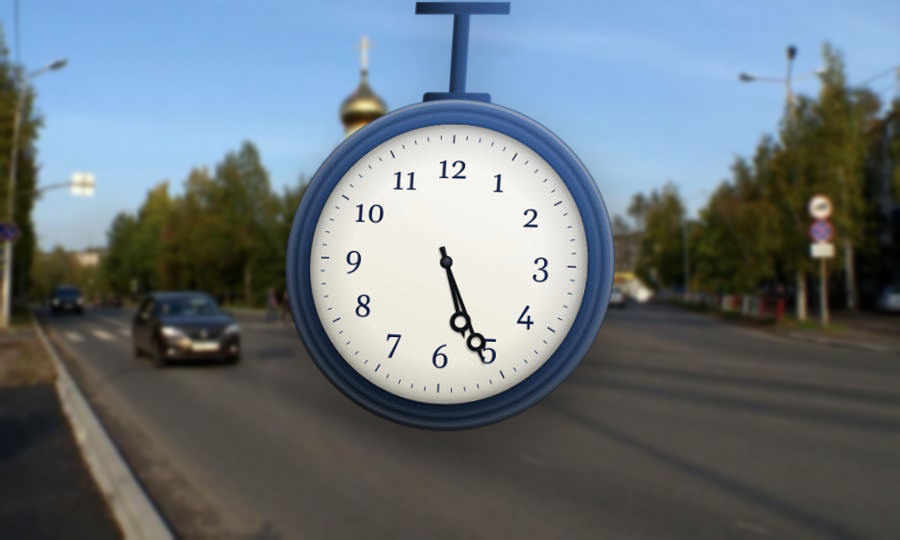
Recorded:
5,26
